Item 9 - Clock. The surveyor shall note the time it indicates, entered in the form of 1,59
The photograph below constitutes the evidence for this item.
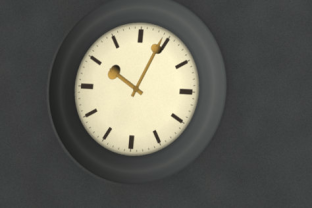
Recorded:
10,04
